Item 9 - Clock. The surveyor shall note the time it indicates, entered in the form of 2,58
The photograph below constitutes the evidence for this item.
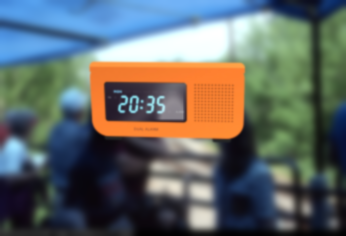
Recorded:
20,35
